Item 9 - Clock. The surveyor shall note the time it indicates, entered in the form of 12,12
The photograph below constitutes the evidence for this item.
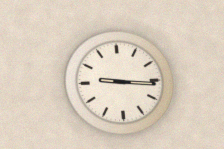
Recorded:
9,16
